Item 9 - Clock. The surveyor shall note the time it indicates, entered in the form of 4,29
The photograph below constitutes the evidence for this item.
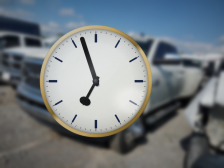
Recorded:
6,57
